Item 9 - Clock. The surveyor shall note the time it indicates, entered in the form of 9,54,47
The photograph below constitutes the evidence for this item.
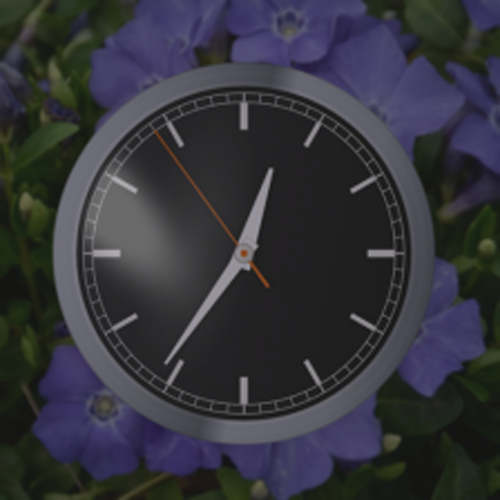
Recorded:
12,35,54
